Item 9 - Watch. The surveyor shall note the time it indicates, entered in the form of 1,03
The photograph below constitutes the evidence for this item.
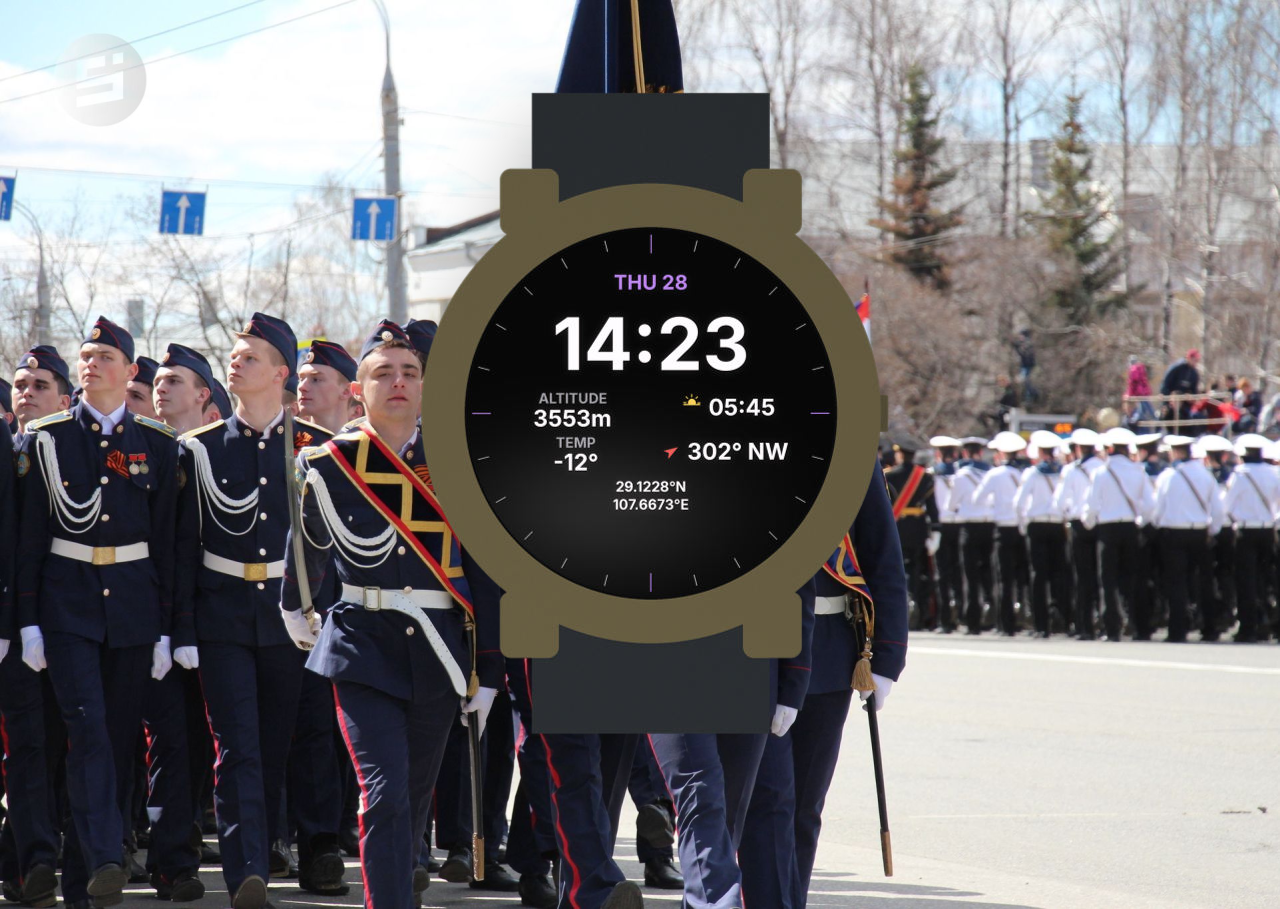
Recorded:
14,23
